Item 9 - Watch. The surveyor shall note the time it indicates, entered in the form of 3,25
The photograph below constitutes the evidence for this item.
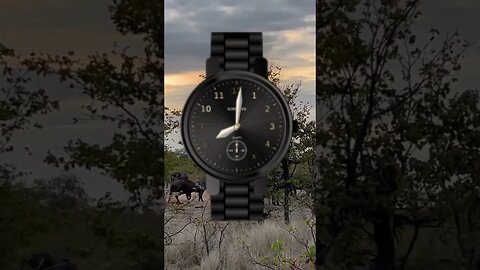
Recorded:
8,01
